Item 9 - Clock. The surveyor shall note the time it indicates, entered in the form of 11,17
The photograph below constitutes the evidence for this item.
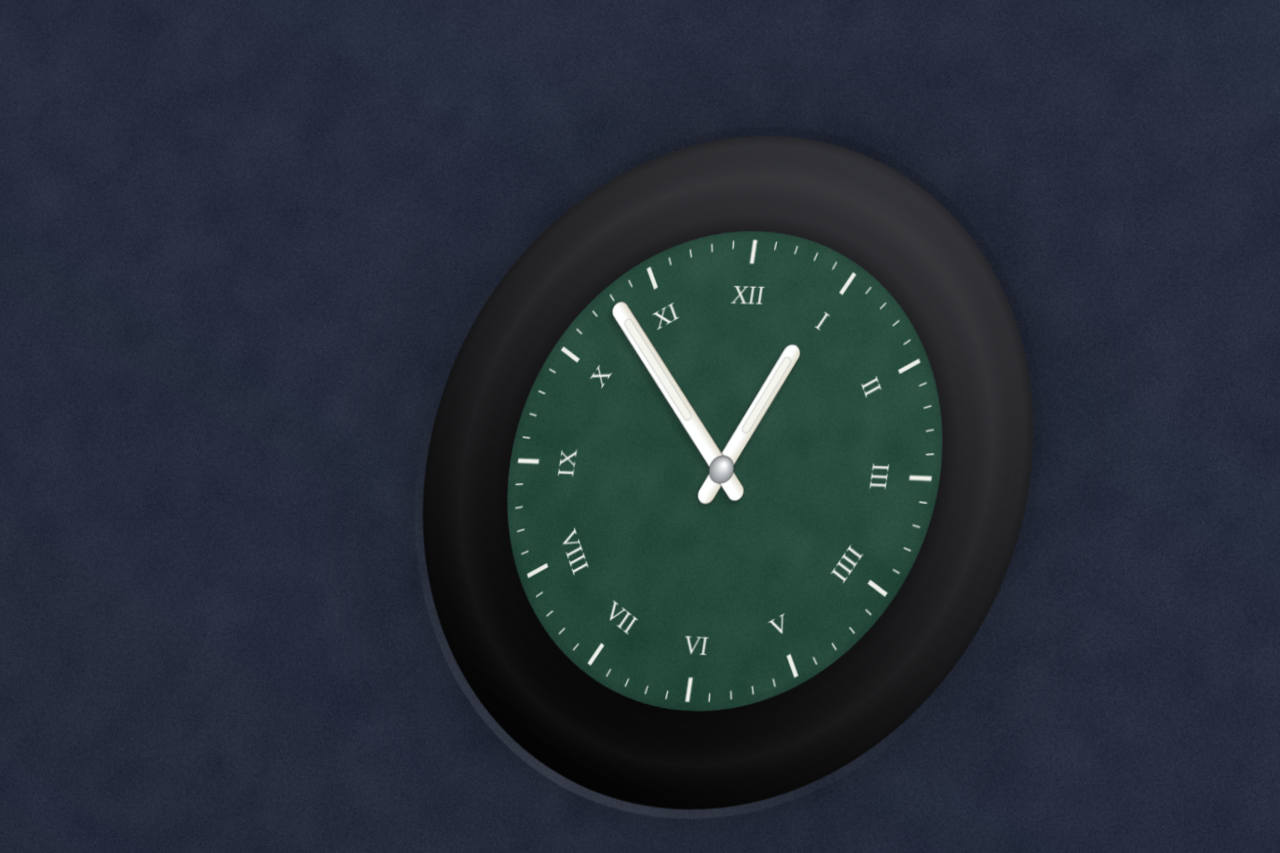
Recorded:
12,53
